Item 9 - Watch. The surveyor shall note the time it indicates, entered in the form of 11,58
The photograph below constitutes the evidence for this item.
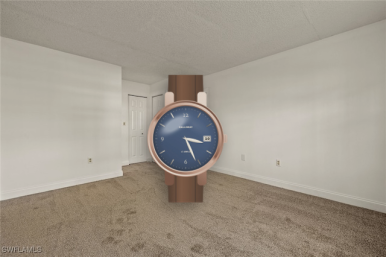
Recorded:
3,26
